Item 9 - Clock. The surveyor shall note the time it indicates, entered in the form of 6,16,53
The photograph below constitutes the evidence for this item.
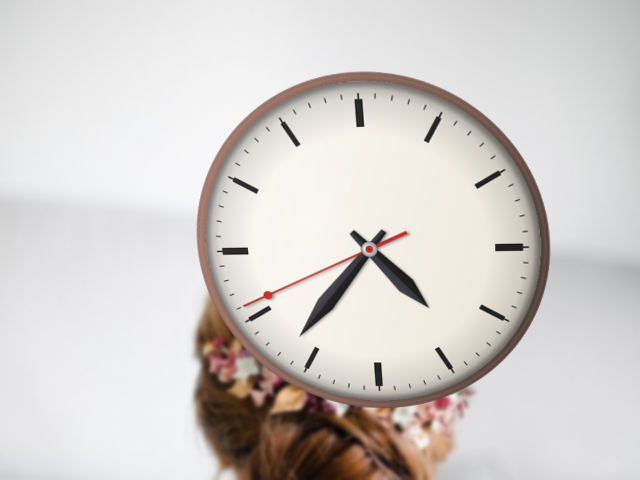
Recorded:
4,36,41
